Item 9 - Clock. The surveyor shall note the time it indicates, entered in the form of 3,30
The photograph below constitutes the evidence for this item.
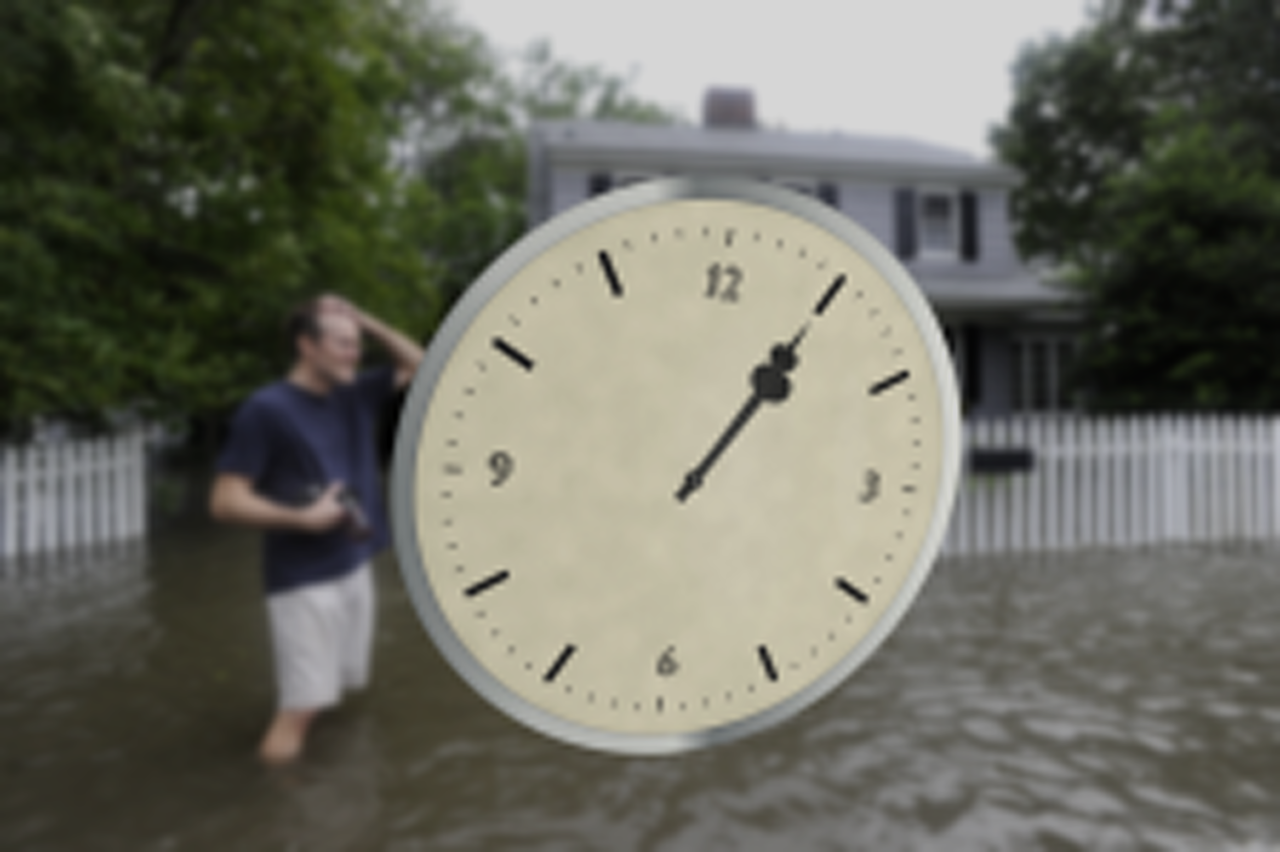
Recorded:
1,05
